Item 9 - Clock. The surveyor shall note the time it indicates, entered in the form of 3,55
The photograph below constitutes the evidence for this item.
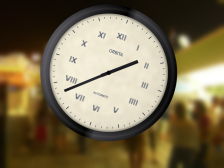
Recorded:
1,38
